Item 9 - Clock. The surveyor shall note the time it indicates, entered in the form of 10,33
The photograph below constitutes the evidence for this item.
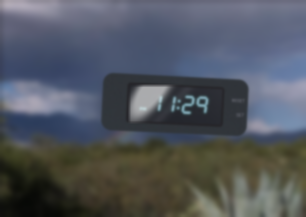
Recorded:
11,29
